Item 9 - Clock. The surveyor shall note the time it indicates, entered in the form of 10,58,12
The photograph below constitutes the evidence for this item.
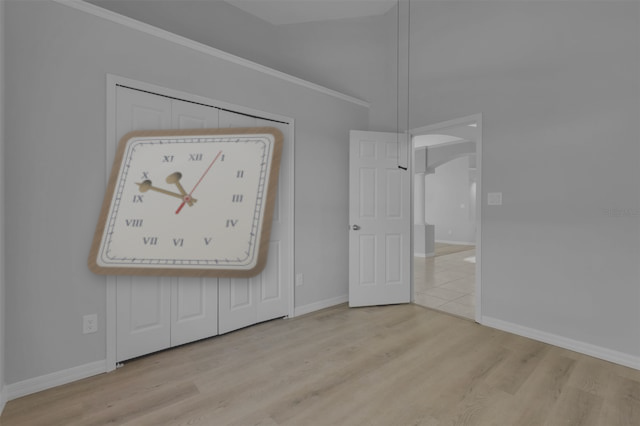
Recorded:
10,48,04
